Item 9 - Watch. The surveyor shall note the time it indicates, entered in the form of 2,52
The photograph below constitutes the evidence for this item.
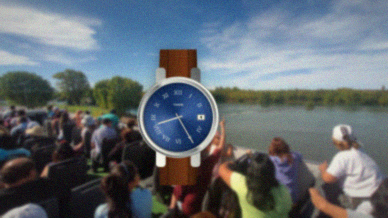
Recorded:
8,25
